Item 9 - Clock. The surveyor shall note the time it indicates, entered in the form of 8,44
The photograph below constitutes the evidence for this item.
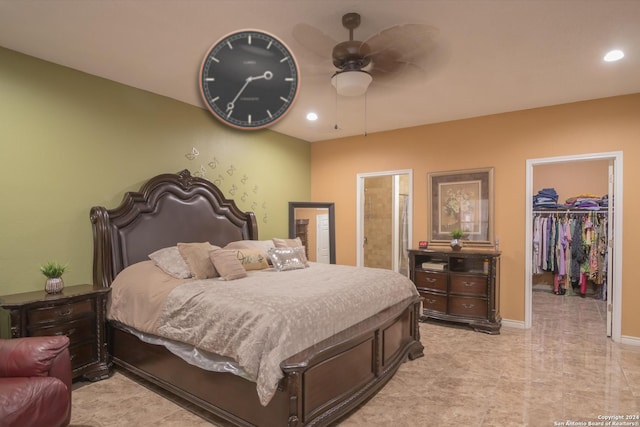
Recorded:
2,36
